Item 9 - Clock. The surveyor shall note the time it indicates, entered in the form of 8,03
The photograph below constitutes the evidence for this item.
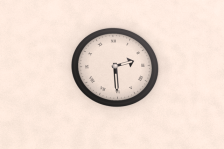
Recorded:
2,30
